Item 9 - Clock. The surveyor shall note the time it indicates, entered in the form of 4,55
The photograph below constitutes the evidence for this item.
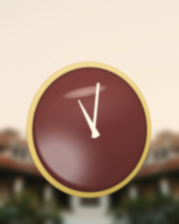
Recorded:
11,01
